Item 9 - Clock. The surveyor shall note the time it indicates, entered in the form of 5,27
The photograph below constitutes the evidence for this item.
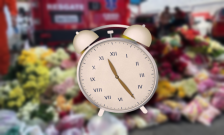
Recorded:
11,25
